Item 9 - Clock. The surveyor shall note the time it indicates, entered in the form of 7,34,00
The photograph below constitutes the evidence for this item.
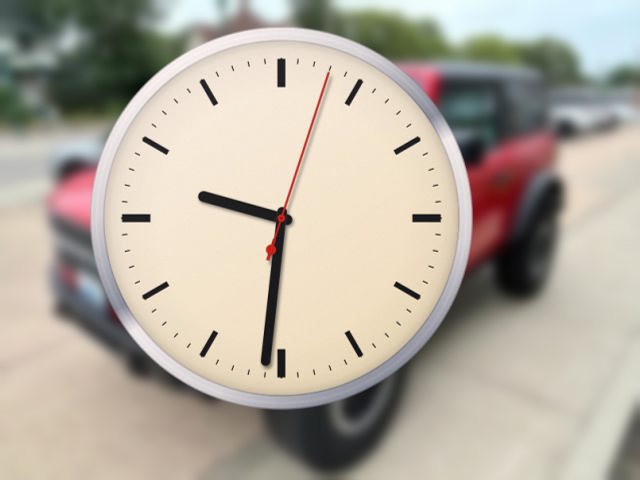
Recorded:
9,31,03
